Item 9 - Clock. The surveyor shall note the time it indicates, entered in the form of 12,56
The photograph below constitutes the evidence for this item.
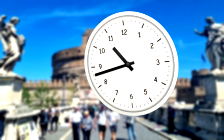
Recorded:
10,43
